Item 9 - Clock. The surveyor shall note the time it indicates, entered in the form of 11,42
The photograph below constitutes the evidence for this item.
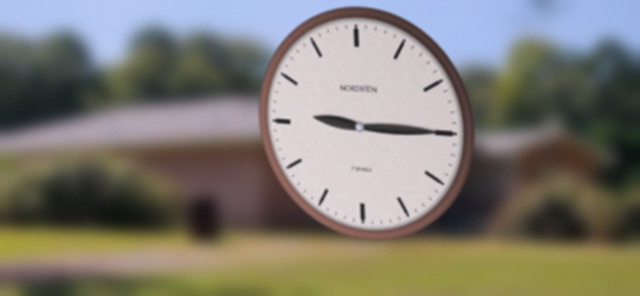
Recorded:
9,15
